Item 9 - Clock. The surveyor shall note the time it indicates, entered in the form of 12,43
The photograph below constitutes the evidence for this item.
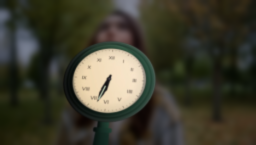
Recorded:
6,33
